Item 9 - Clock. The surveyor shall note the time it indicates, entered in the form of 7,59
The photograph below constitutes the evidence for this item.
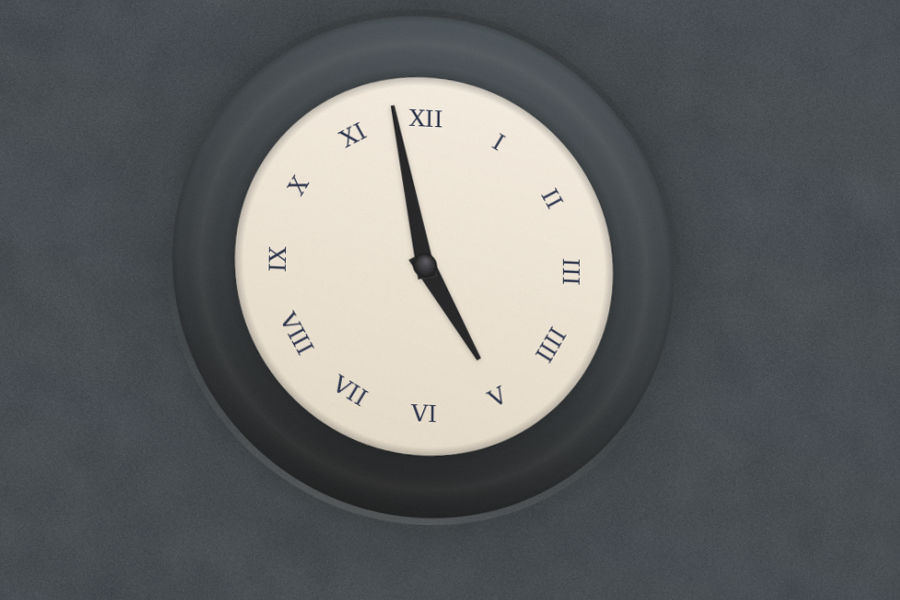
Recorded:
4,58
